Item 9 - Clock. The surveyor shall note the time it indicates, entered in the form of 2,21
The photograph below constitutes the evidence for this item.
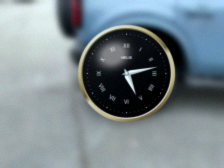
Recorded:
5,13
